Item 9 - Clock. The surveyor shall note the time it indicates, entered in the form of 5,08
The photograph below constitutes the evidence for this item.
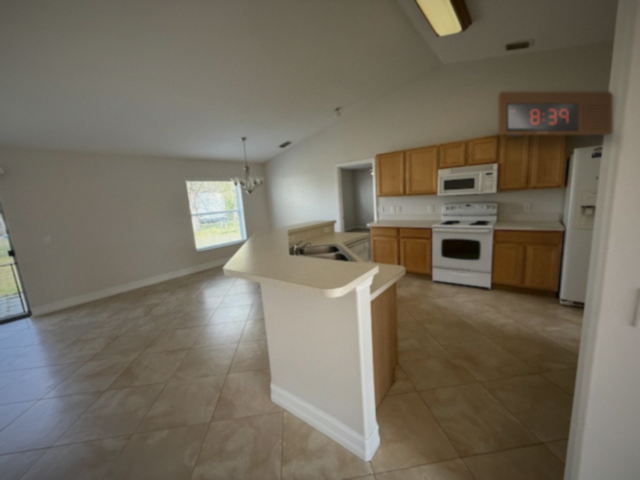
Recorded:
8,39
